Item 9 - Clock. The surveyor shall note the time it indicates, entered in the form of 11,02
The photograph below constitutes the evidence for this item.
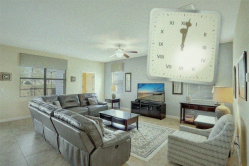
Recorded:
12,02
